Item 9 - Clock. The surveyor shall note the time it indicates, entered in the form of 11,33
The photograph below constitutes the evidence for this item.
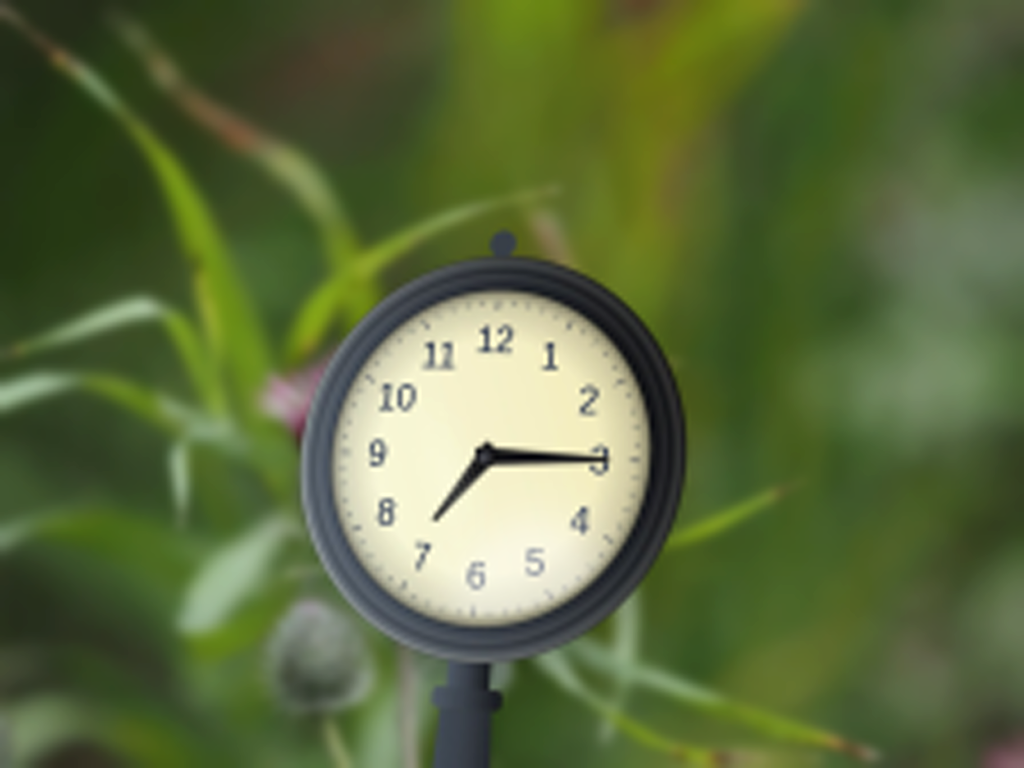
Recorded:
7,15
